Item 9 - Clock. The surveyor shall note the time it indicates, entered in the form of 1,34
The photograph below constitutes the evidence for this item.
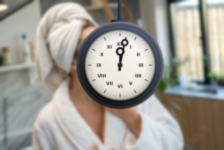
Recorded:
12,02
